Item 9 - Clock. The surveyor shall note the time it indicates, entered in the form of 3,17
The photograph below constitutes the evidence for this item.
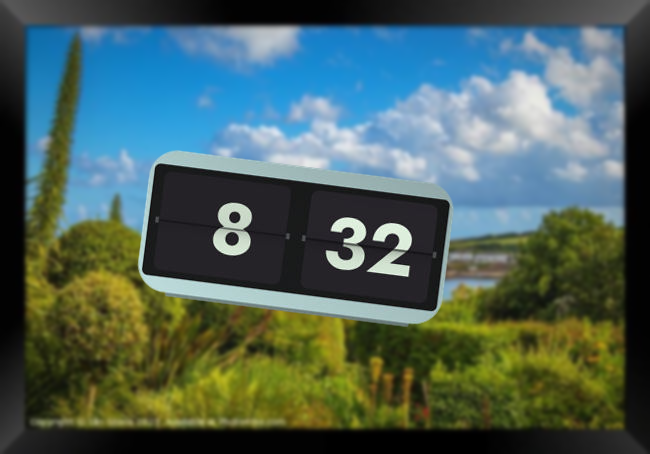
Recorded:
8,32
